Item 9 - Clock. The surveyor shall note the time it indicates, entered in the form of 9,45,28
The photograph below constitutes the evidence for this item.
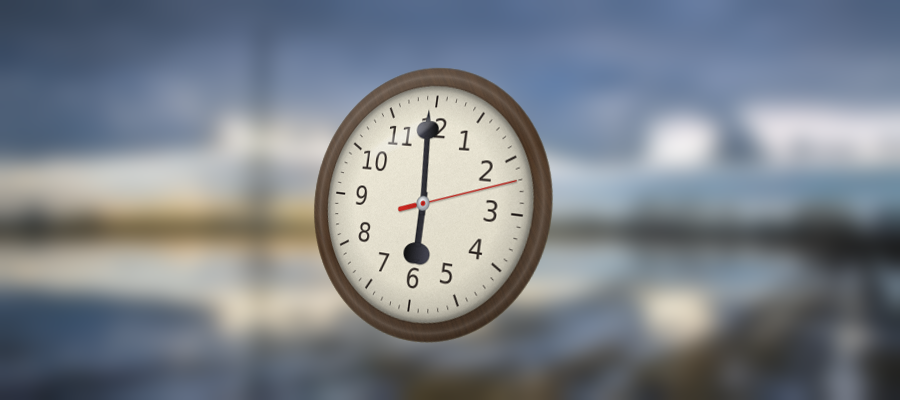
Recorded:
5,59,12
